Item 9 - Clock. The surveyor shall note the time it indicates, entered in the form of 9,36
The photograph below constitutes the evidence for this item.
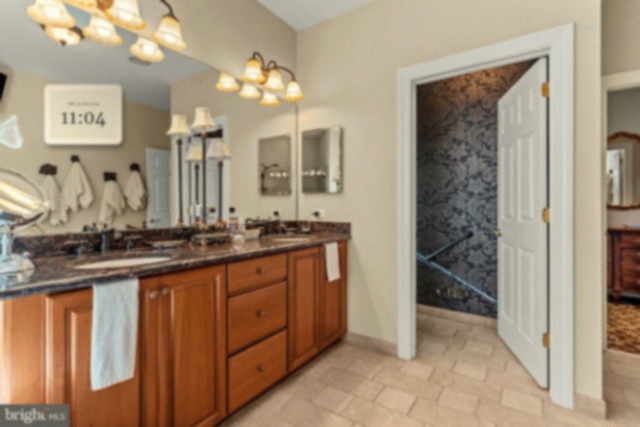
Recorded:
11,04
